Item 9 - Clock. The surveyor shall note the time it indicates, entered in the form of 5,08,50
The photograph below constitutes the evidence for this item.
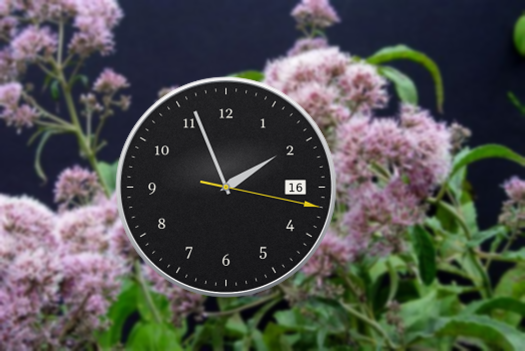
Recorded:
1,56,17
